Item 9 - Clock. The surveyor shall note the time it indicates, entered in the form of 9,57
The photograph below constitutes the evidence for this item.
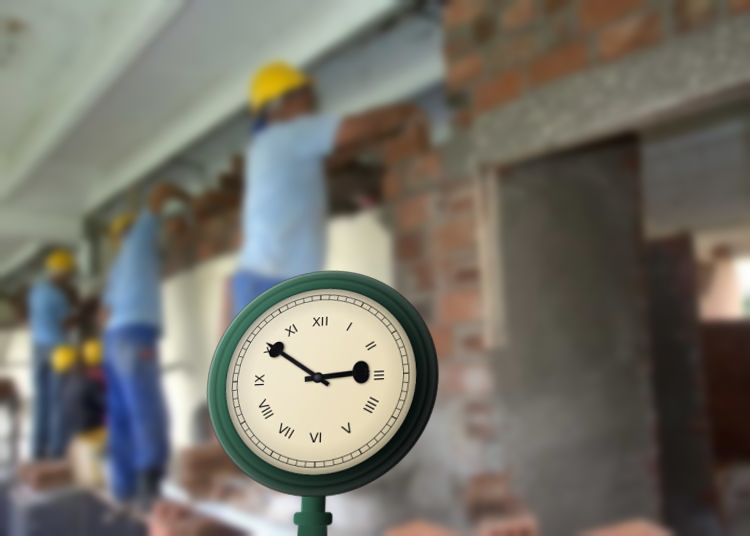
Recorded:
2,51
